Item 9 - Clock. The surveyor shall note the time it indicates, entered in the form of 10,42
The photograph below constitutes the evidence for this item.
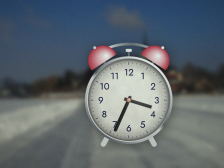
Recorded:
3,34
